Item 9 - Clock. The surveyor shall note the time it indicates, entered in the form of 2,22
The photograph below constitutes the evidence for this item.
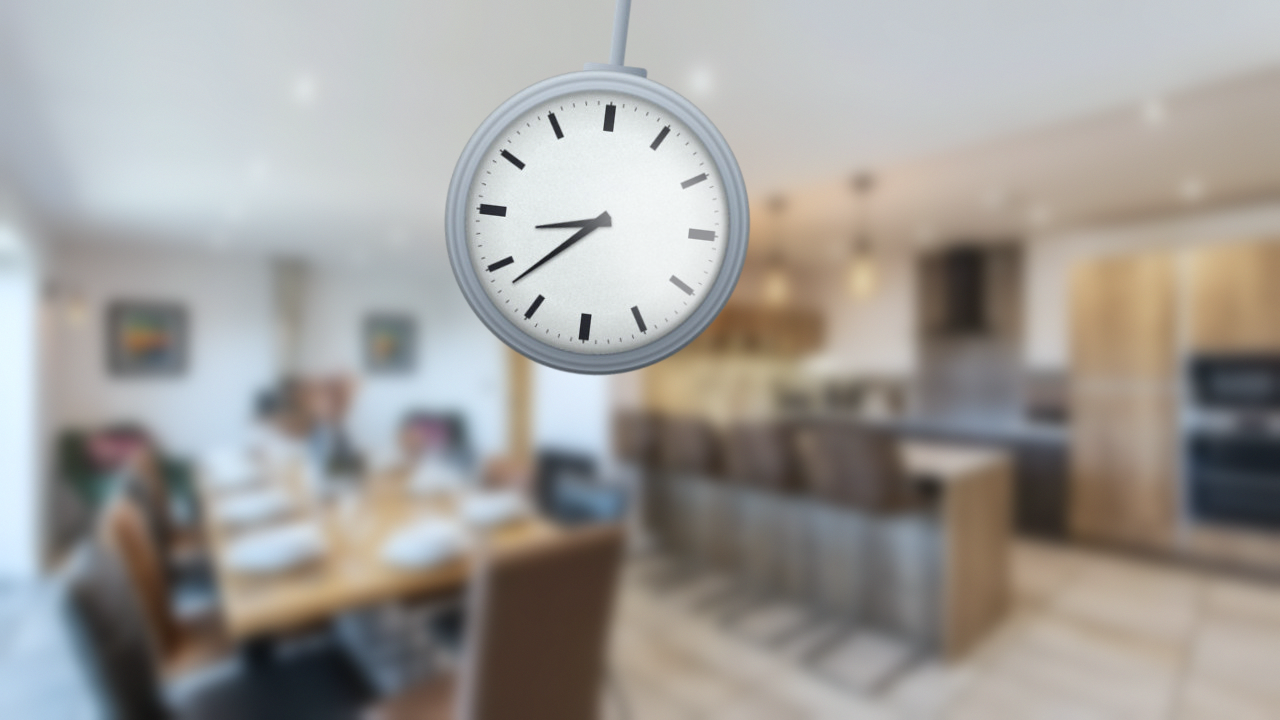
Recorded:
8,38
